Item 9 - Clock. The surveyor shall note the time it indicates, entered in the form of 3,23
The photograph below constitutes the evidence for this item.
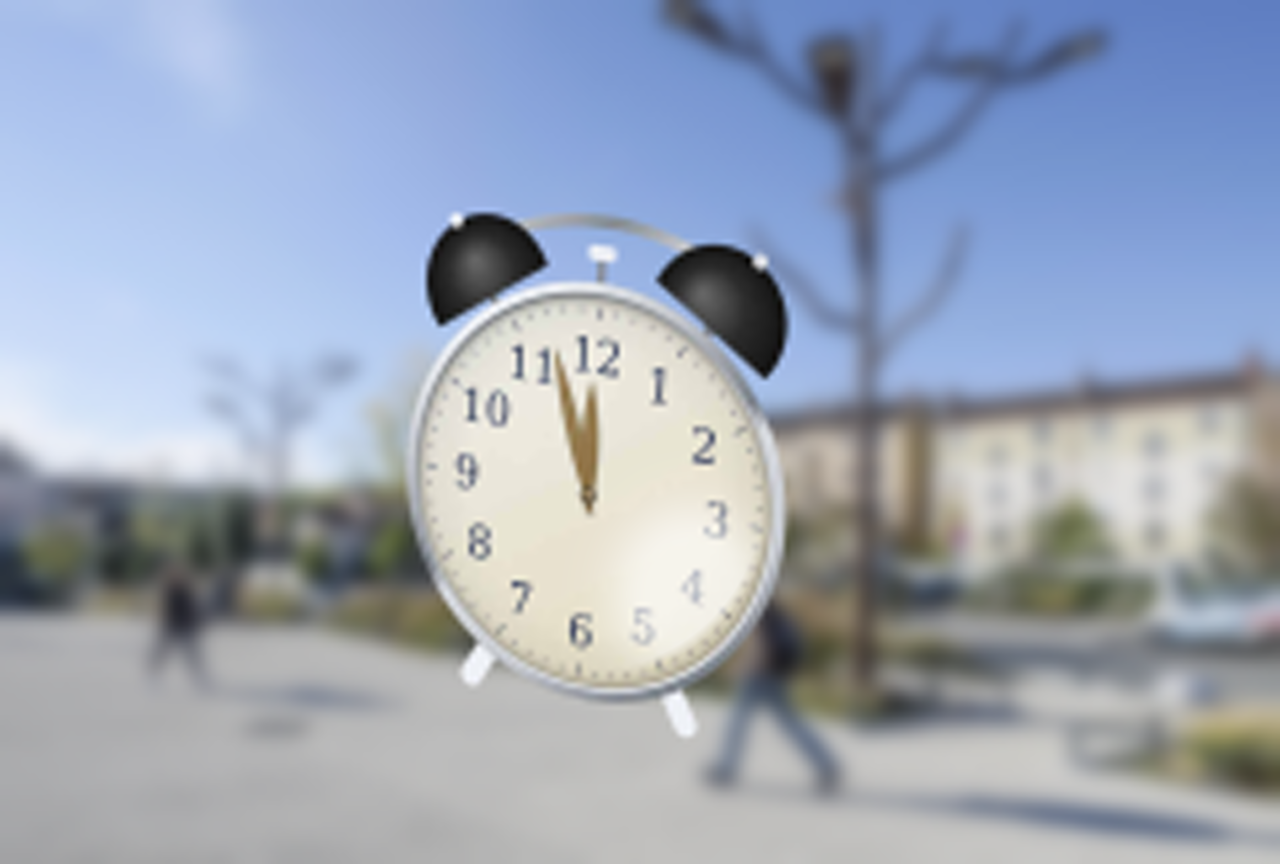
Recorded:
11,57
